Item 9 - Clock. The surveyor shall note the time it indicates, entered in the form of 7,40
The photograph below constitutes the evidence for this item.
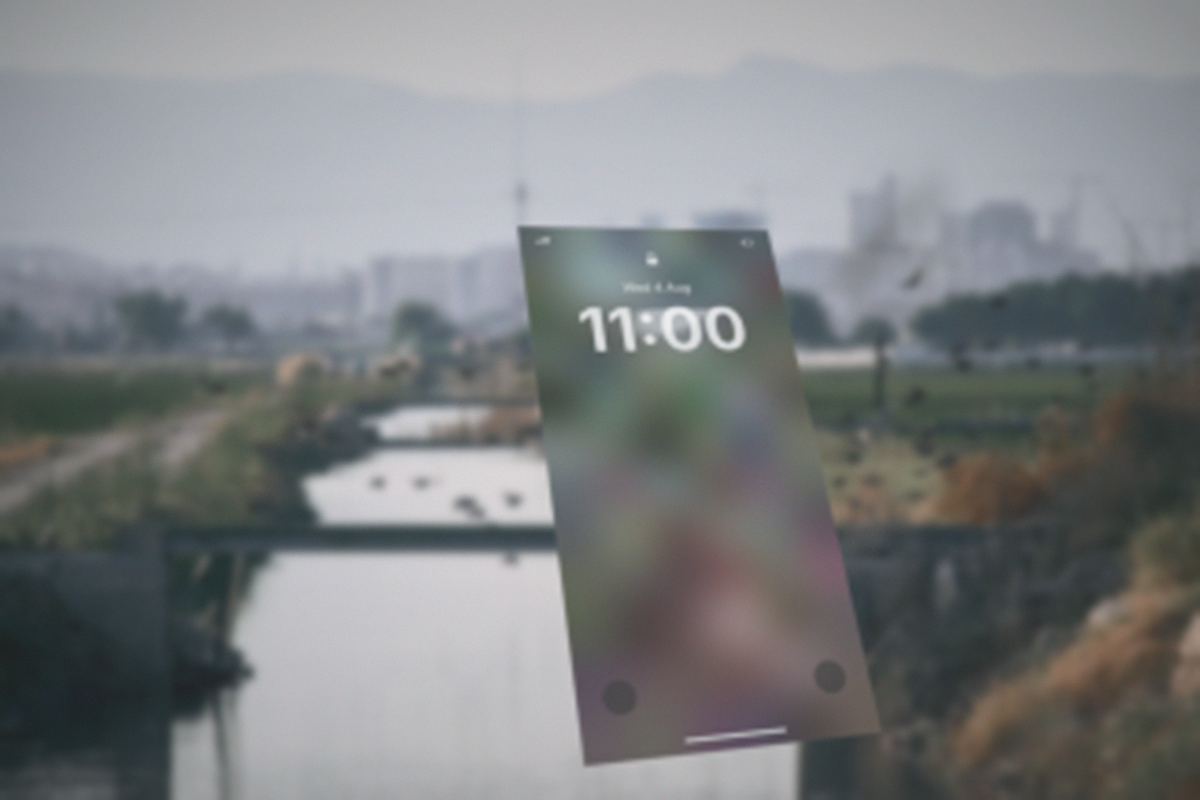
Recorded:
11,00
